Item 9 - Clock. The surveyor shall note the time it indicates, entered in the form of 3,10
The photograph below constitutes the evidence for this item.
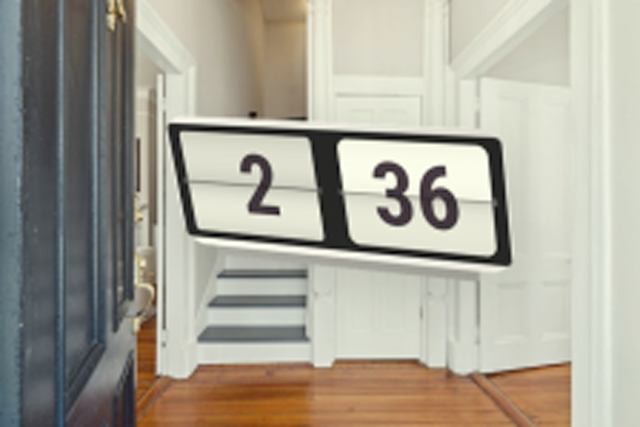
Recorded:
2,36
